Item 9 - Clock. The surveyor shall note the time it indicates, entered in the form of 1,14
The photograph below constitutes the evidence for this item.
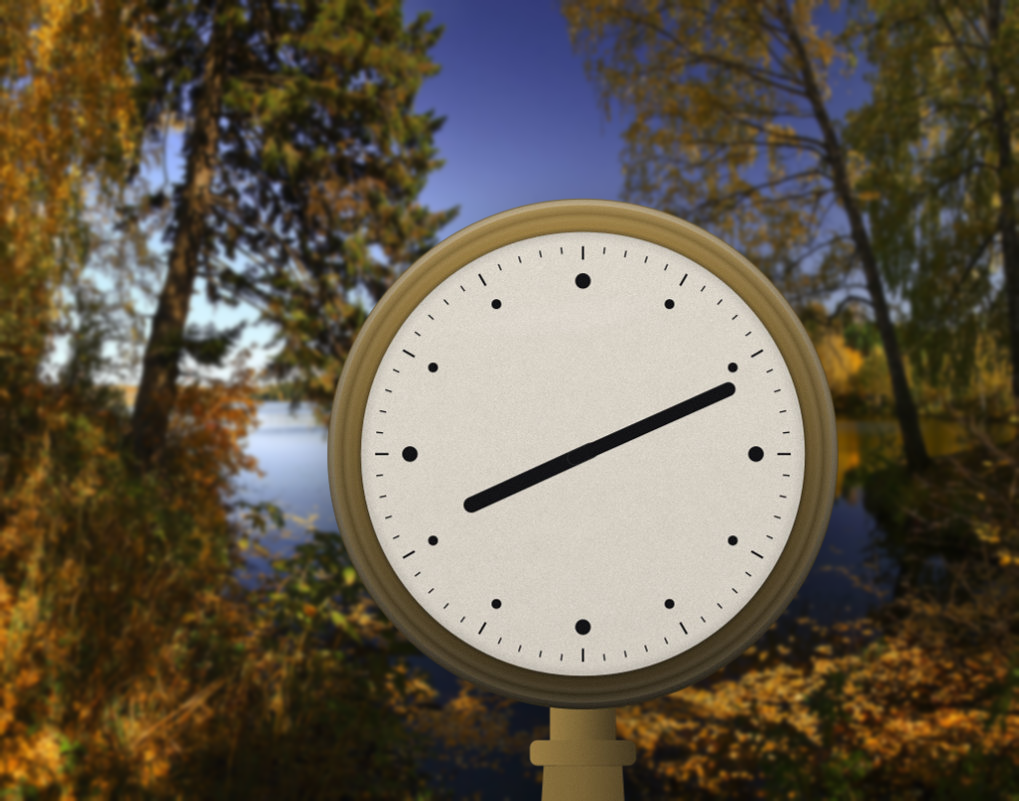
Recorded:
8,11
